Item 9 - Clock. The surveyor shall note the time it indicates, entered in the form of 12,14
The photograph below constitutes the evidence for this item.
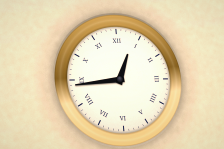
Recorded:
12,44
